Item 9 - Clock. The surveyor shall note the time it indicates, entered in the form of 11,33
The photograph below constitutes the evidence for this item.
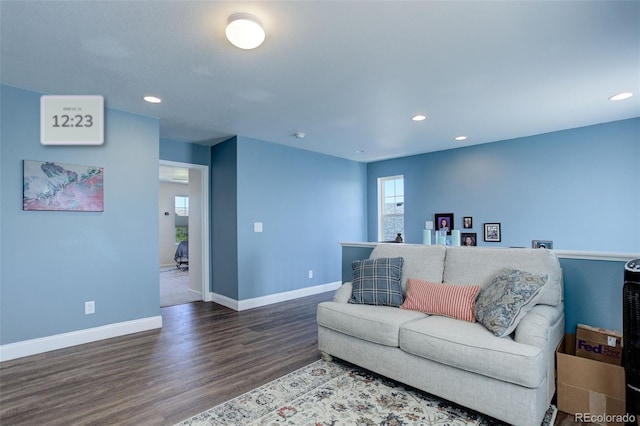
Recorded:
12,23
